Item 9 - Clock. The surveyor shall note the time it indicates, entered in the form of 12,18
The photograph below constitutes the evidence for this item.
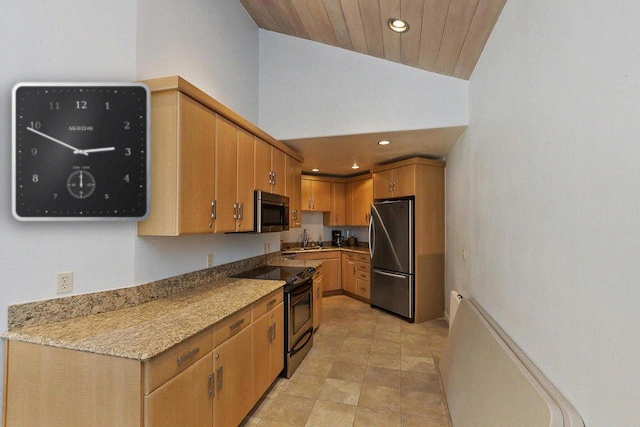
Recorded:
2,49
